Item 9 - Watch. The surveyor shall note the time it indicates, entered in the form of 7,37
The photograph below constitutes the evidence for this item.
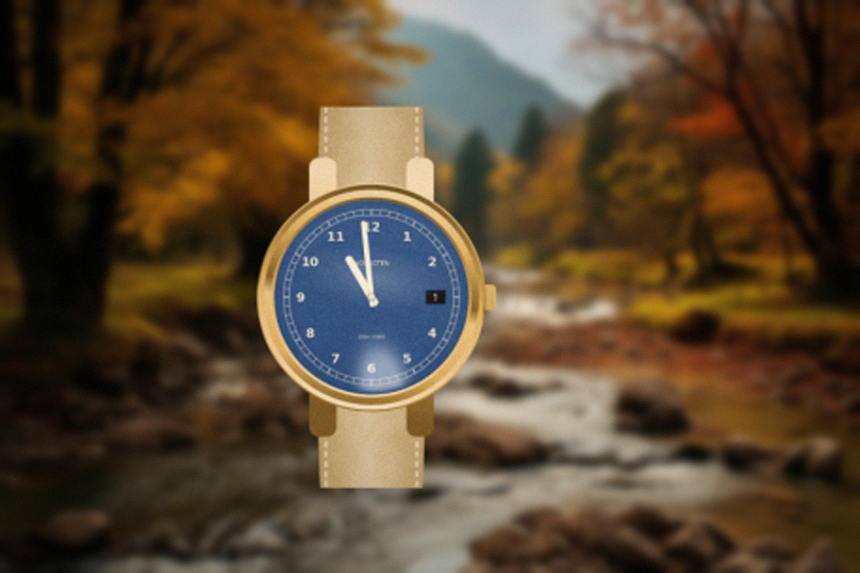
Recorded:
10,59
